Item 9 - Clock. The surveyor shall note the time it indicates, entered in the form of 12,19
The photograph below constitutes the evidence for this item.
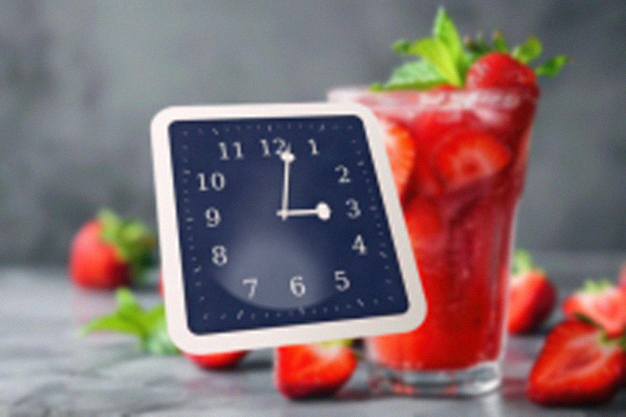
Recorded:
3,02
